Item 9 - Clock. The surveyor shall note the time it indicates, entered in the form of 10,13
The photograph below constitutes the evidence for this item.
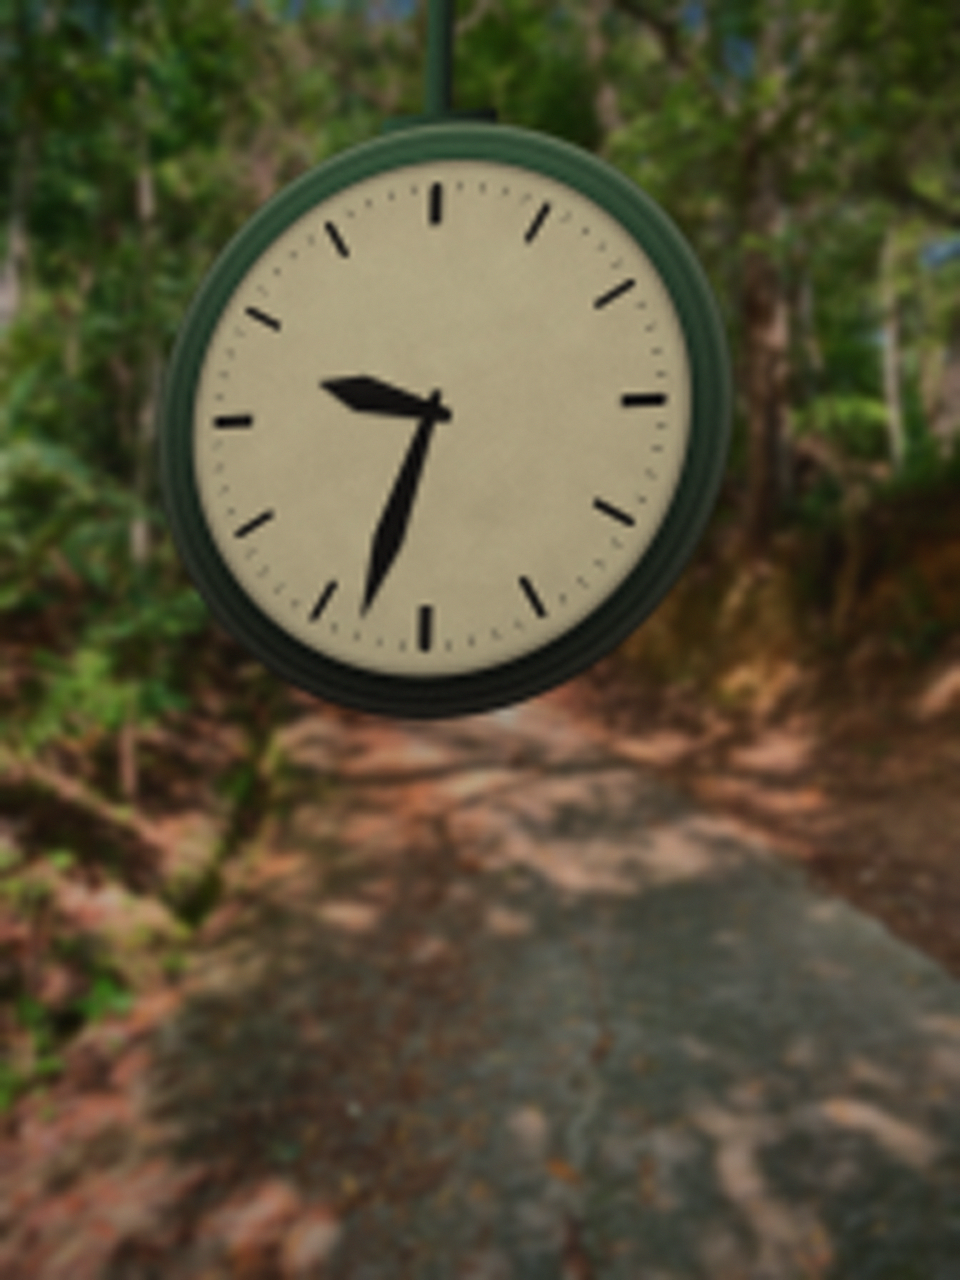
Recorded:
9,33
